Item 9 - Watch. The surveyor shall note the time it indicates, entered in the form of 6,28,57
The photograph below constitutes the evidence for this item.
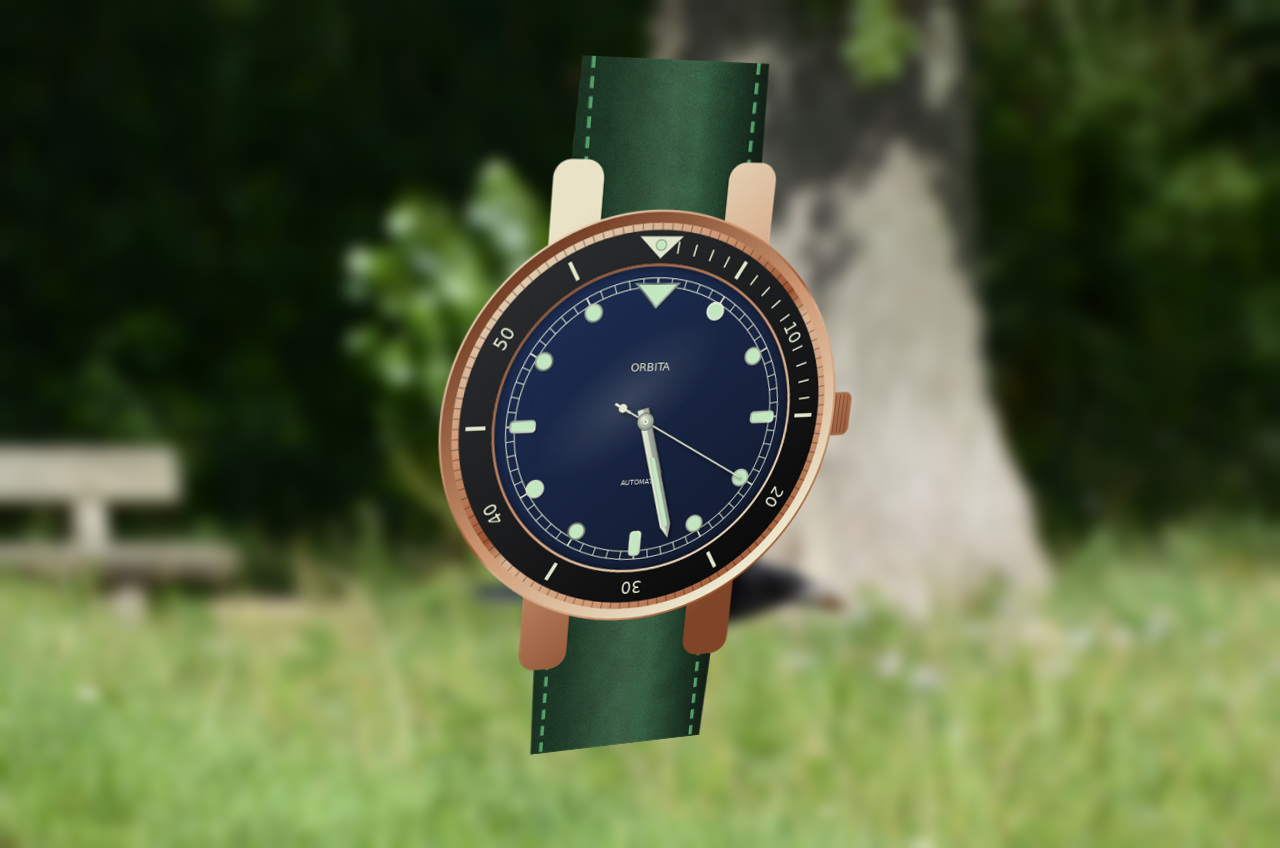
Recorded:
5,27,20
